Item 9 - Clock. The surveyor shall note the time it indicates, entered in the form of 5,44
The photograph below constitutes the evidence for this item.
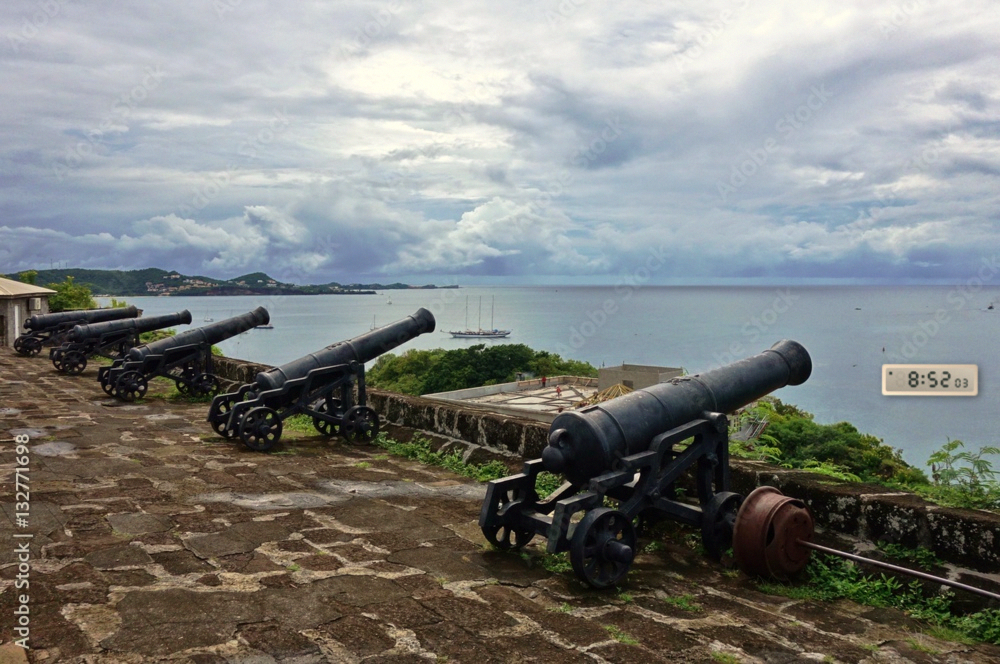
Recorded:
8,52
